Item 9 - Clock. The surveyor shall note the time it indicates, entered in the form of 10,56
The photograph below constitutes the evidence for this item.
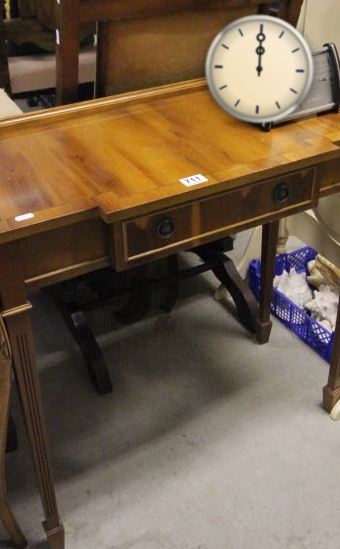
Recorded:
12,00
